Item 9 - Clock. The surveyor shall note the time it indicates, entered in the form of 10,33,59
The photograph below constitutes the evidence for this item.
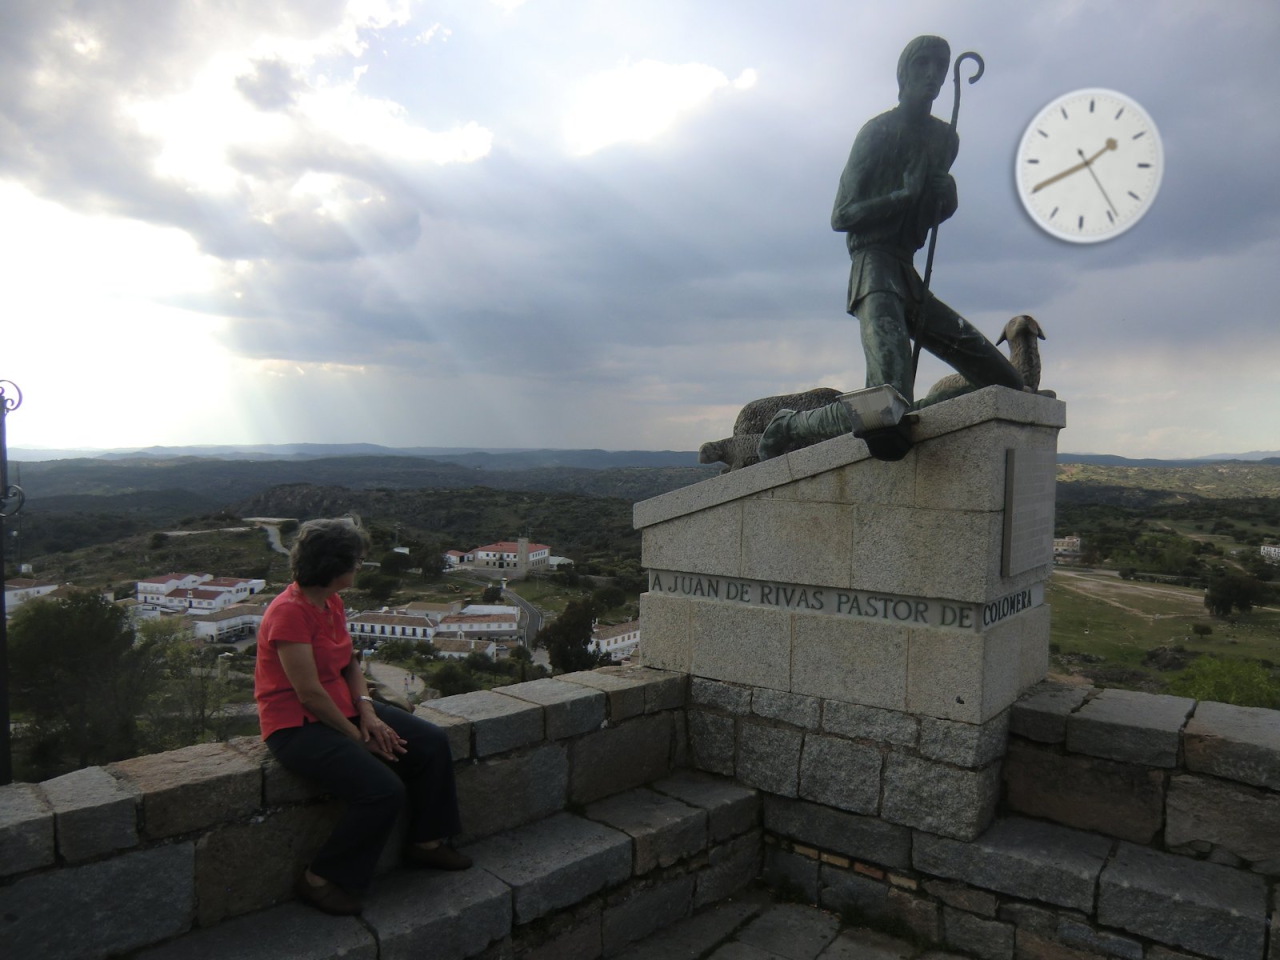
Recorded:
1,40,24
